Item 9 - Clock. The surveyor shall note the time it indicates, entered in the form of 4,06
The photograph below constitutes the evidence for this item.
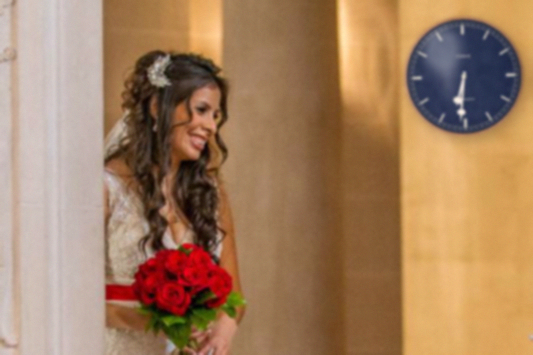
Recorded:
6,31
